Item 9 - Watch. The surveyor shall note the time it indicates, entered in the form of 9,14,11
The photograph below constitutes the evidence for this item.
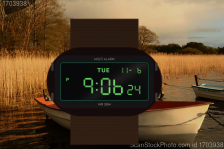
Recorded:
9,06,24
